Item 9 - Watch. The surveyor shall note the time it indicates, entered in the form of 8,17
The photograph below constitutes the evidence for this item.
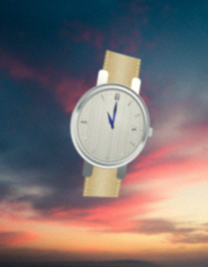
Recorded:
11,00
